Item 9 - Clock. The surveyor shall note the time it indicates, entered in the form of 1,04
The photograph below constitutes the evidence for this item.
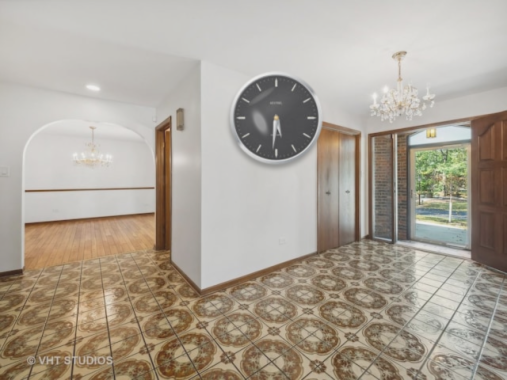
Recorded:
5,31
